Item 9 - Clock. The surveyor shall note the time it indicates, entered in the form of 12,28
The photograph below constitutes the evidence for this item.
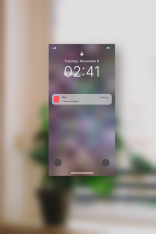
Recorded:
2,41
